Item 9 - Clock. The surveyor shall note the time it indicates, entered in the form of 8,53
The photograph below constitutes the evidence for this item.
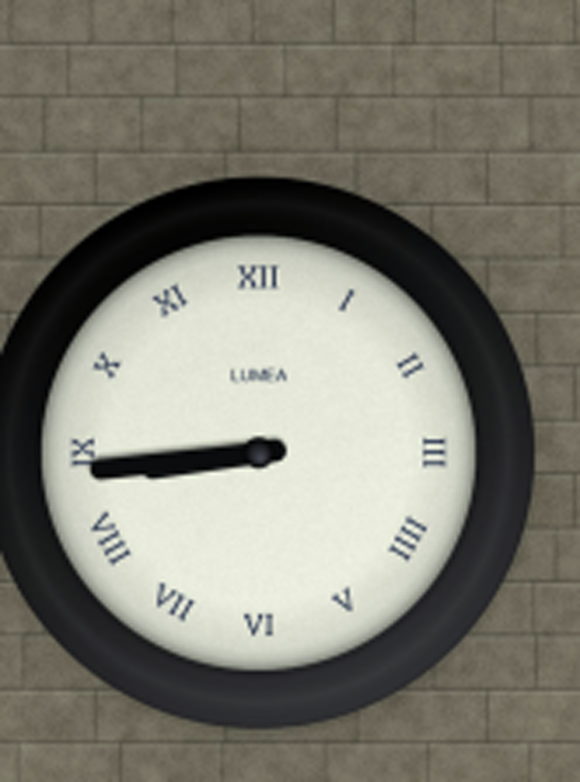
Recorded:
8,44
